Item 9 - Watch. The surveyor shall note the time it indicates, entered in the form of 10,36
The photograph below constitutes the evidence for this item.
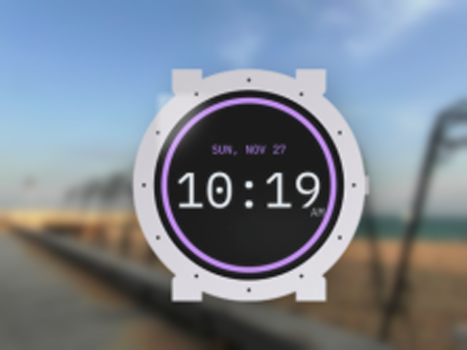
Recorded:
10,19
